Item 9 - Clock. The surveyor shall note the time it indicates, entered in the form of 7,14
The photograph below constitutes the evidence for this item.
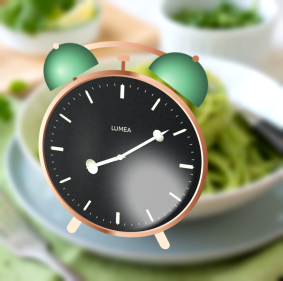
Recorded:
8,09
